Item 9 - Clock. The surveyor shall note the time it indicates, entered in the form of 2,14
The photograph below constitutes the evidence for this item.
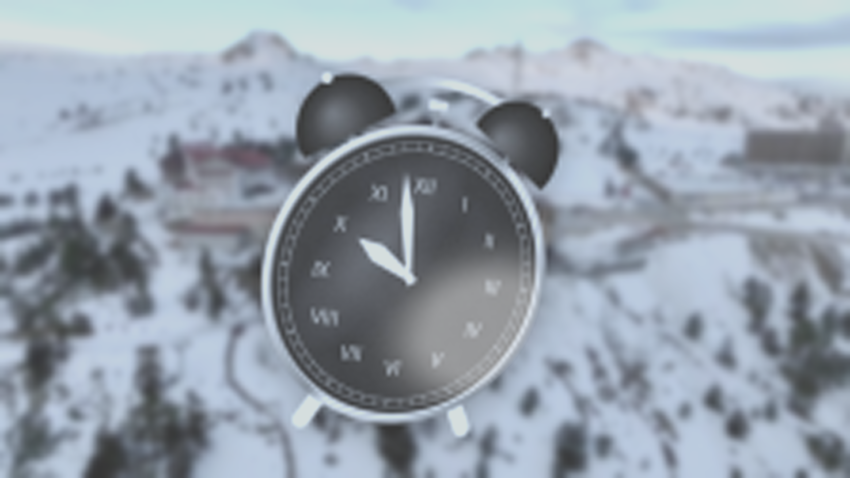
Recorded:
9,58
